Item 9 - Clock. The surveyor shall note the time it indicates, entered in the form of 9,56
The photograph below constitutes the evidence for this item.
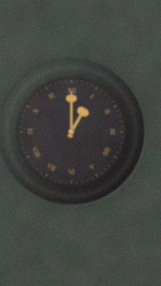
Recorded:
1,00
